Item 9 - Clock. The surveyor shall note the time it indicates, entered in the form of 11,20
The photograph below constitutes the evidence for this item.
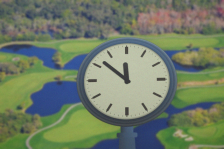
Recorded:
11,52
